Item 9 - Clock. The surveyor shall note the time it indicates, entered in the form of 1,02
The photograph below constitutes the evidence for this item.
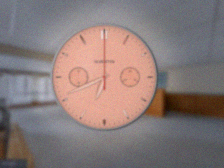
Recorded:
6,41
